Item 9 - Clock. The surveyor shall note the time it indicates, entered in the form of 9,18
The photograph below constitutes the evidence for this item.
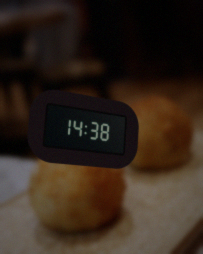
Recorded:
14,38
